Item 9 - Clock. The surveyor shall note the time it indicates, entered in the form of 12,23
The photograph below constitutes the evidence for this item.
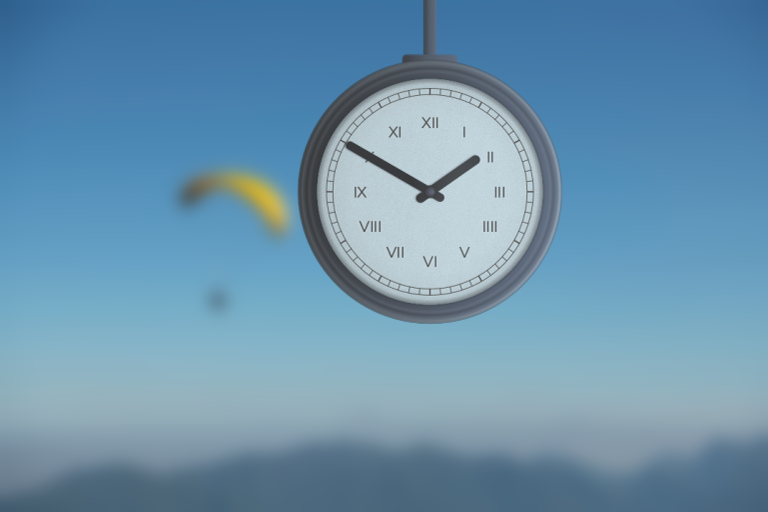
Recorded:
1,50
